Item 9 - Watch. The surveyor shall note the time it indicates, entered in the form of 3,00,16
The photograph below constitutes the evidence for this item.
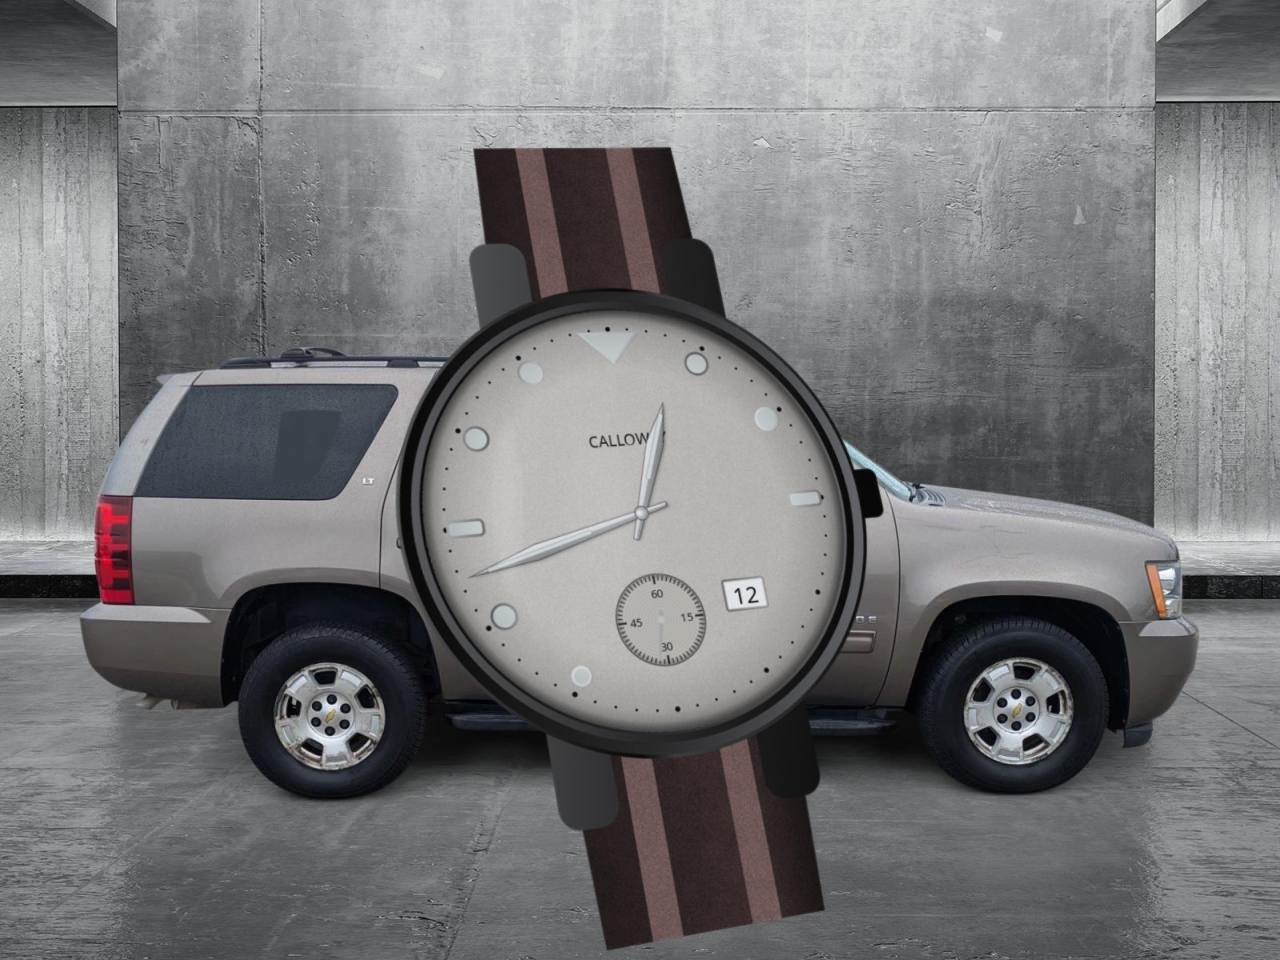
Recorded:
12,42,32
